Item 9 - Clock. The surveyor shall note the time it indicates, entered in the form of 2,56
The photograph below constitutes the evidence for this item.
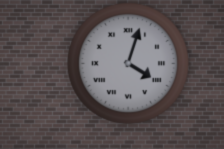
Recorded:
4,03
